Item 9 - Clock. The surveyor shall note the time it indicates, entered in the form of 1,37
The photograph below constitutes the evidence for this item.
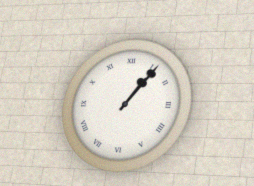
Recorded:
1,06
